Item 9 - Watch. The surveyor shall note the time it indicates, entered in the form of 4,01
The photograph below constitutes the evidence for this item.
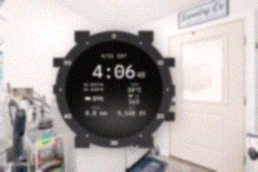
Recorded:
4,06
